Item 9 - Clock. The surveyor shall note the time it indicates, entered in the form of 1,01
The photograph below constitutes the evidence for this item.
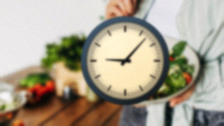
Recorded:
9,07
